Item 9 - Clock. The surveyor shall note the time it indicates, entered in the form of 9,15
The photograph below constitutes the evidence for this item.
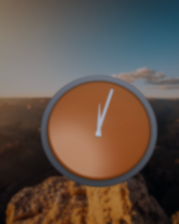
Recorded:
12,03
